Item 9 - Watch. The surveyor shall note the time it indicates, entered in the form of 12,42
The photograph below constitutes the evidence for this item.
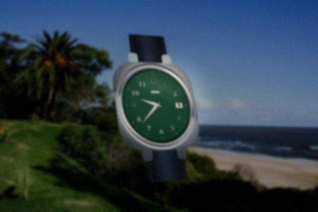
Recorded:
9,38
